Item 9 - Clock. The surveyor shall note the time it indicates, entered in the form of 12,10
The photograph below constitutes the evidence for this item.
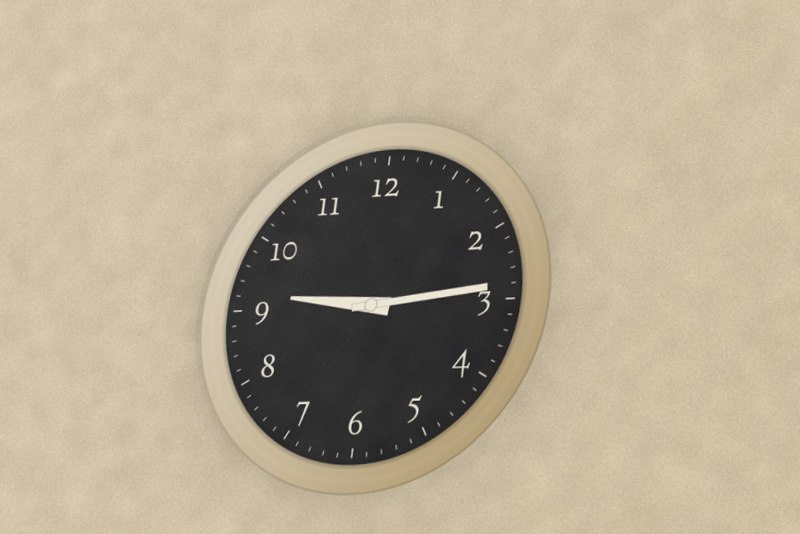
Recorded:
9,14
